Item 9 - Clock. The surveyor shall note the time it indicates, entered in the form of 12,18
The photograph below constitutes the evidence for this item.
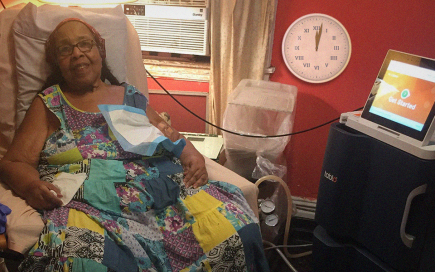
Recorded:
12,02
